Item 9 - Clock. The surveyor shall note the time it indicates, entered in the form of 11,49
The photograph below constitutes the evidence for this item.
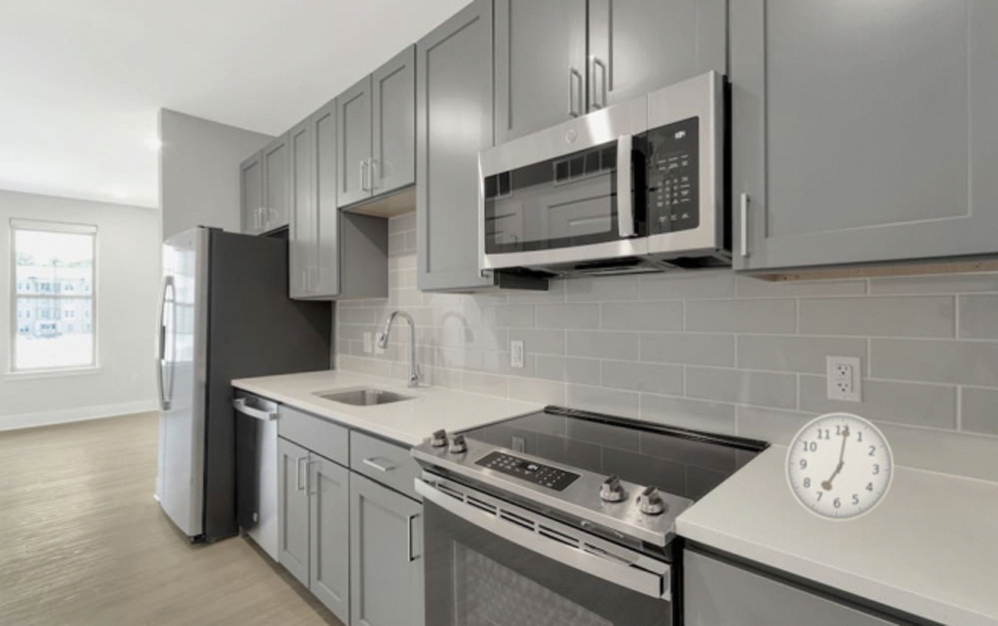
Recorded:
7,01
